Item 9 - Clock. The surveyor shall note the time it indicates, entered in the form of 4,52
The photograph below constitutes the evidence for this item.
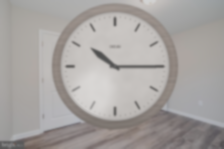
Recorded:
10,15
